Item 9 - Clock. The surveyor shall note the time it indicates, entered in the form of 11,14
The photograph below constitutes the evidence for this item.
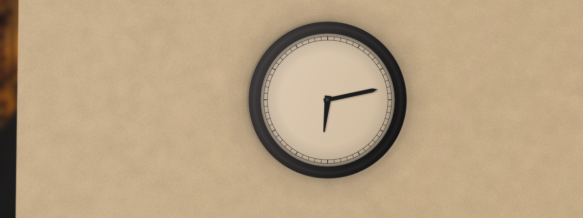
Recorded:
6,13
